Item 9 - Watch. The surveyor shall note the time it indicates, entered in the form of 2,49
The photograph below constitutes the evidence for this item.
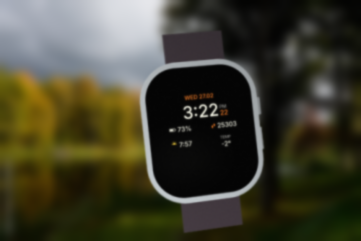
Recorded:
3,22
